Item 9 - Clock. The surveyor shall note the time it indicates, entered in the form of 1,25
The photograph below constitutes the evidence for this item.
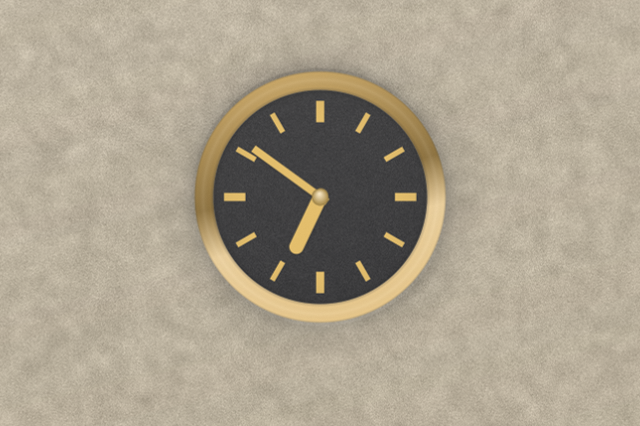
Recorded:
6,51
